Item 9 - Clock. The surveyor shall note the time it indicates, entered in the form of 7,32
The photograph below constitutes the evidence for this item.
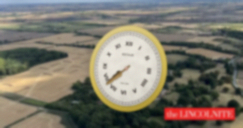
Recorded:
7,38
